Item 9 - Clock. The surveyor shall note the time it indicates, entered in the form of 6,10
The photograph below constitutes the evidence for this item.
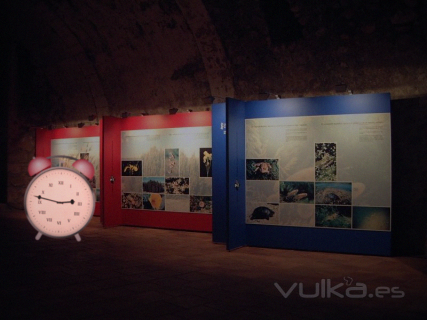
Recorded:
2,47
